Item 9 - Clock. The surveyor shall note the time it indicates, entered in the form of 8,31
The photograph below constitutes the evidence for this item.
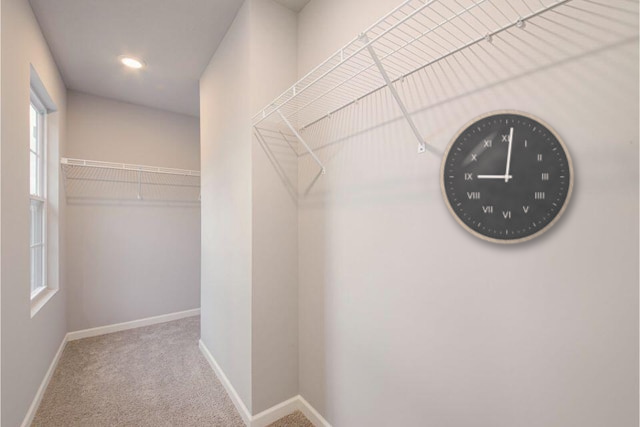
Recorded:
9,01
